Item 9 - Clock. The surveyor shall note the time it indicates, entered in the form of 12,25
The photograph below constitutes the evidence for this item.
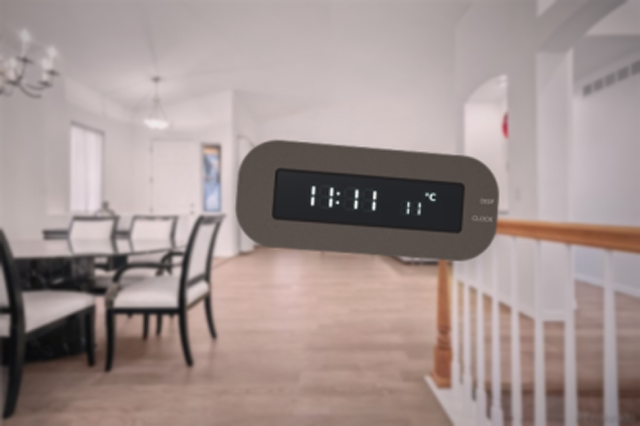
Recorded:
11,11
